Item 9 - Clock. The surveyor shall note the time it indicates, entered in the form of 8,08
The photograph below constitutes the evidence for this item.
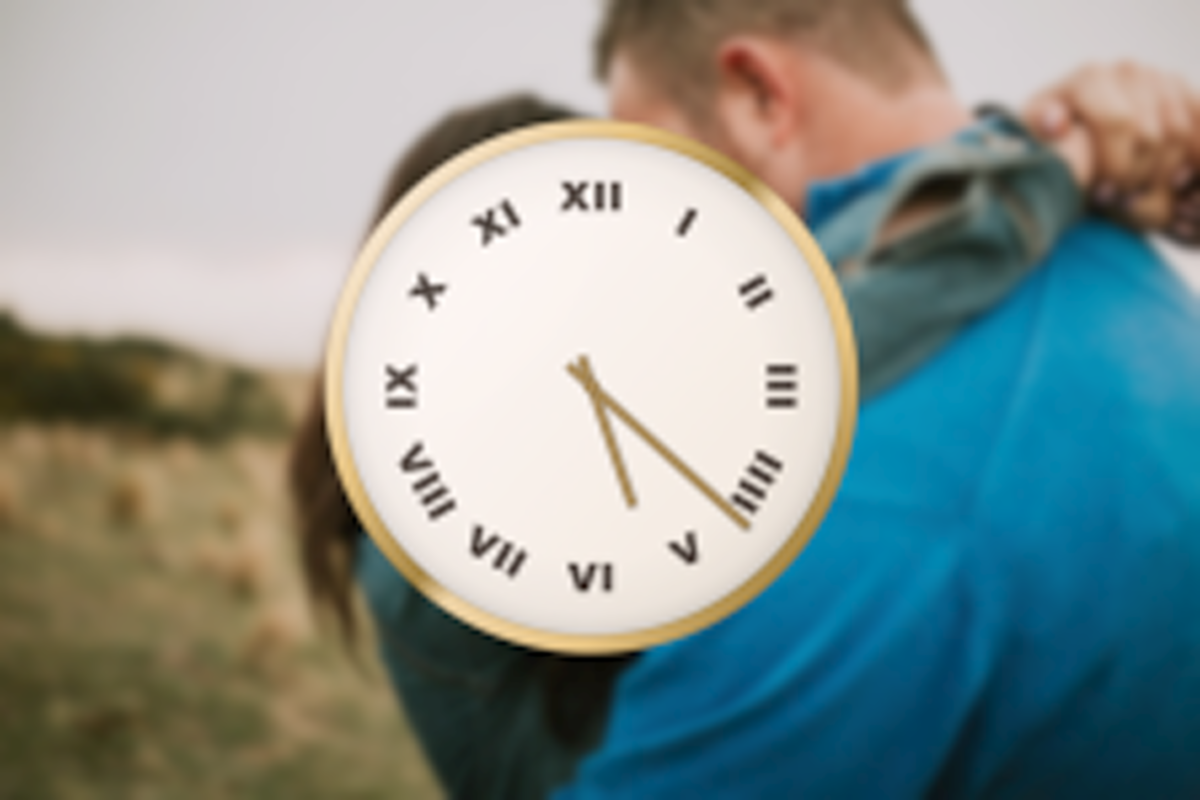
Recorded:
5,22
